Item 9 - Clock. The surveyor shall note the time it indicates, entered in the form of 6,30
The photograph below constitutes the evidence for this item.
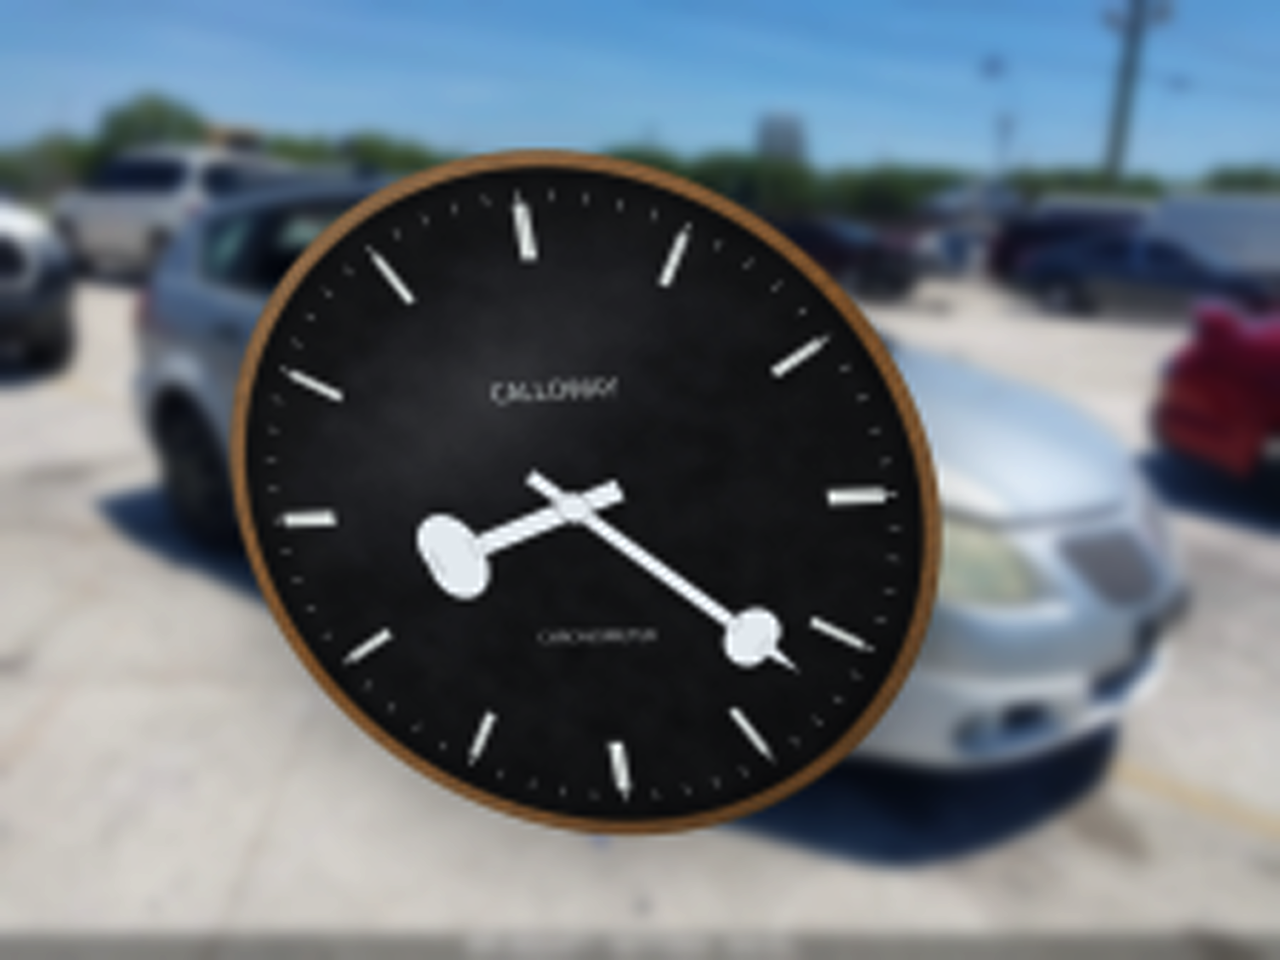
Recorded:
8,22
